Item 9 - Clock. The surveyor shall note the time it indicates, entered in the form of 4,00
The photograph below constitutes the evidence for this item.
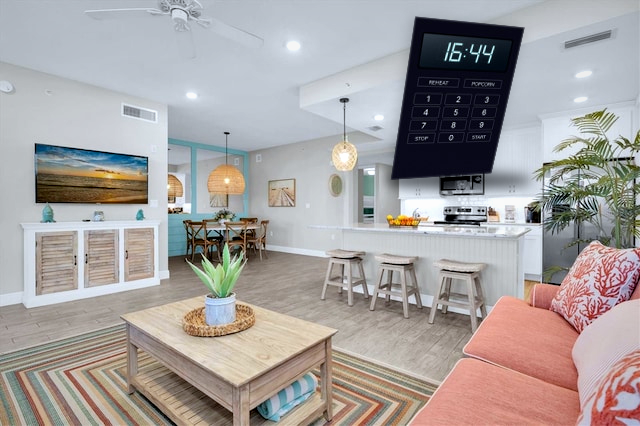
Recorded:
16,44
